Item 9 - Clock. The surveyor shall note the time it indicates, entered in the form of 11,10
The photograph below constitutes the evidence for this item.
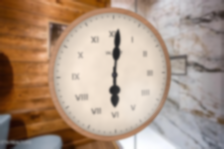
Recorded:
6,01
